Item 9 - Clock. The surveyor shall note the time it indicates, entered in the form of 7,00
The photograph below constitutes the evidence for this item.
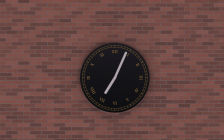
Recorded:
7,04
